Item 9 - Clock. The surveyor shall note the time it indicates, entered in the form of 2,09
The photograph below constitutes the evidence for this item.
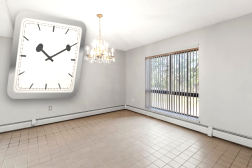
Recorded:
10,10
